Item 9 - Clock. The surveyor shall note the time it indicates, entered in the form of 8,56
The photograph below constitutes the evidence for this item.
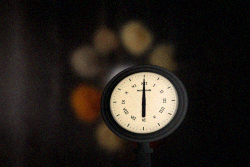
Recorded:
6,00
